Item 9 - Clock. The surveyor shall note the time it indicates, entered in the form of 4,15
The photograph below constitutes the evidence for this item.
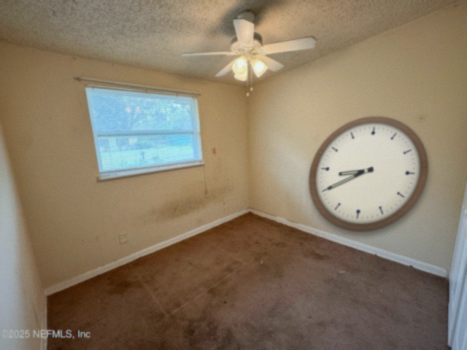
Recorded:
8,40
